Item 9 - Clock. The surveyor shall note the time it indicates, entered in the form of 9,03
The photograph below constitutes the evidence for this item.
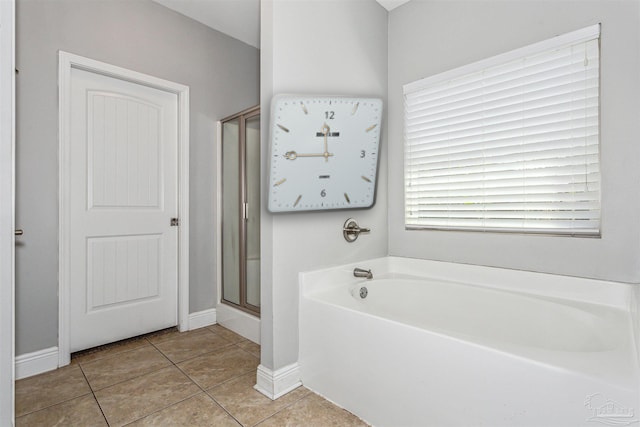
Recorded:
11,45
